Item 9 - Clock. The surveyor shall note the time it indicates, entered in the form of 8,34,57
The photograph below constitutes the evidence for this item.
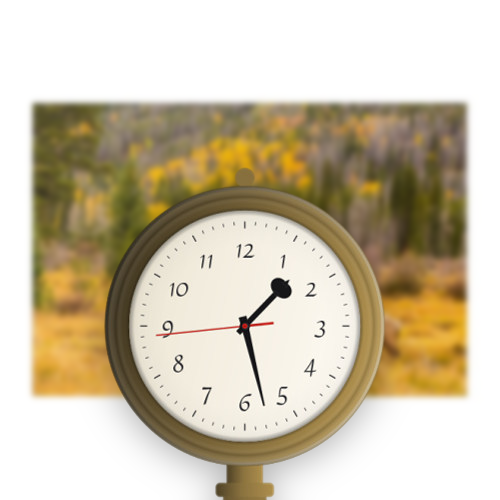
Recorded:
1,27,44
